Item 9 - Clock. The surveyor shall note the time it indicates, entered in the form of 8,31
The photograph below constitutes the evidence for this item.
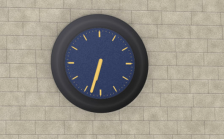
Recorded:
6,33
